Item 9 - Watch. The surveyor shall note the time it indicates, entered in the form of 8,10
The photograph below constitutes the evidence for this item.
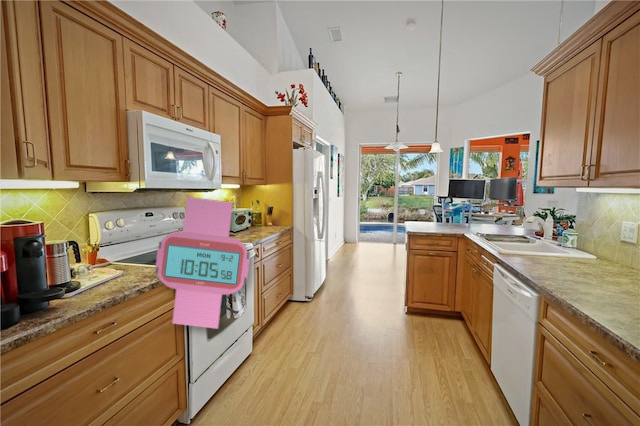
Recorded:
10,05
